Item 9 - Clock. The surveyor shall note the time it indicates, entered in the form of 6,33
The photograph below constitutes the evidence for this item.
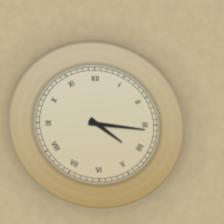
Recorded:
4,16
